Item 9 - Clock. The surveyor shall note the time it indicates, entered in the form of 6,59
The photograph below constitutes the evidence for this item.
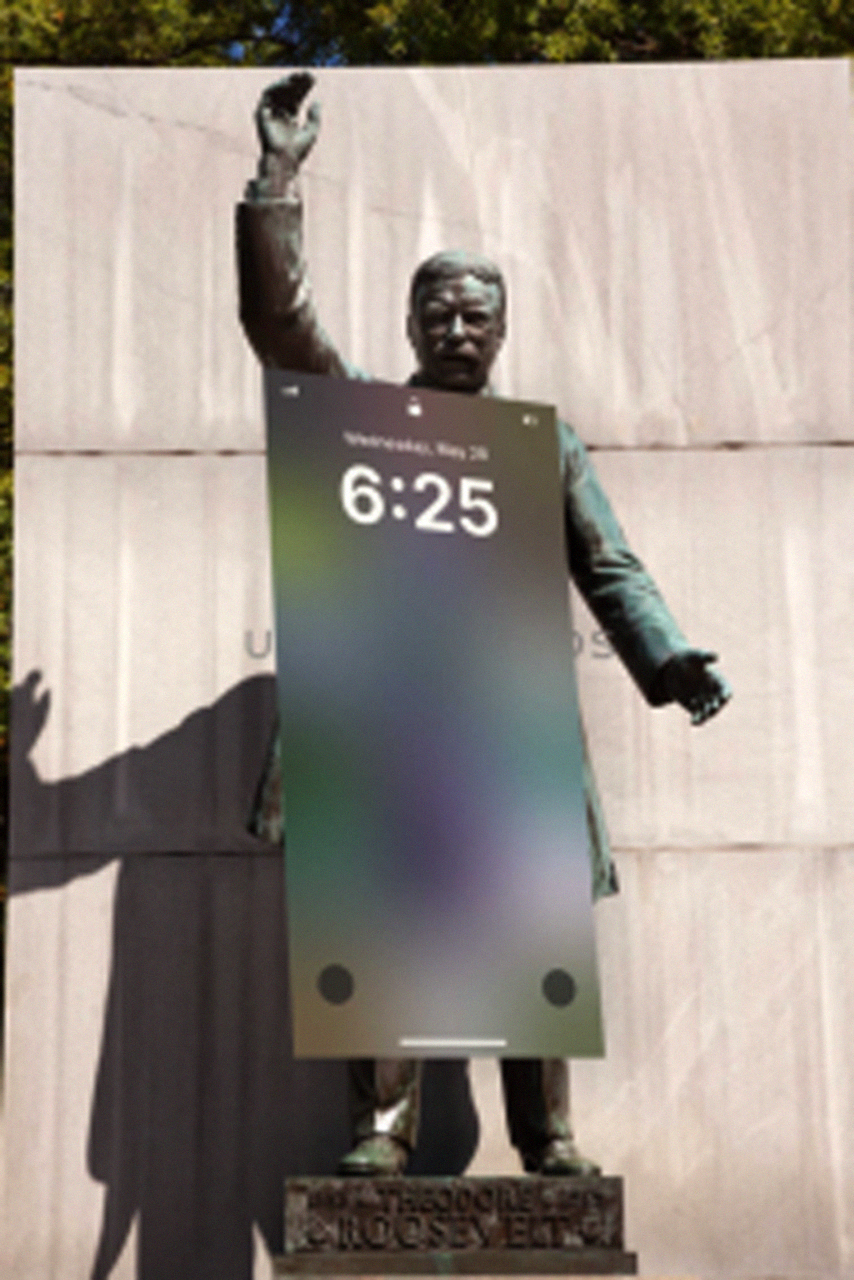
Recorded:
6,25
